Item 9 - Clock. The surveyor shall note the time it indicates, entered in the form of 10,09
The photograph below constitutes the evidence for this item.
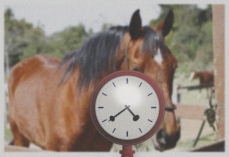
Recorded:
4,39
